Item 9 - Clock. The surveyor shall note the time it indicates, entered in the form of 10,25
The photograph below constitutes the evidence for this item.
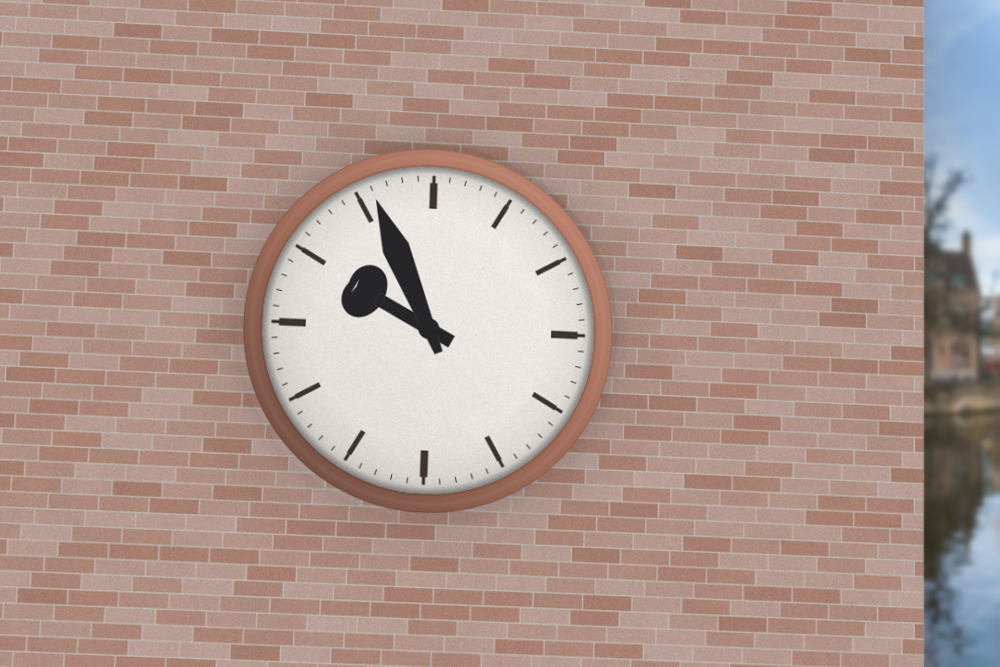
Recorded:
9,56
